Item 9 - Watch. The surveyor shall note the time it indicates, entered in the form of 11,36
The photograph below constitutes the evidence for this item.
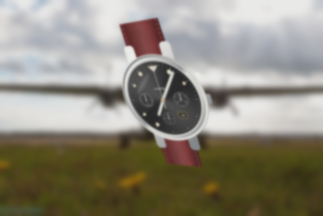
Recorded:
7,06
